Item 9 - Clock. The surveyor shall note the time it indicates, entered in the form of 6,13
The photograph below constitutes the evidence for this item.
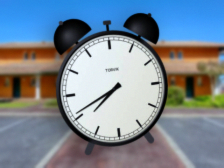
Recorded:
7,41
